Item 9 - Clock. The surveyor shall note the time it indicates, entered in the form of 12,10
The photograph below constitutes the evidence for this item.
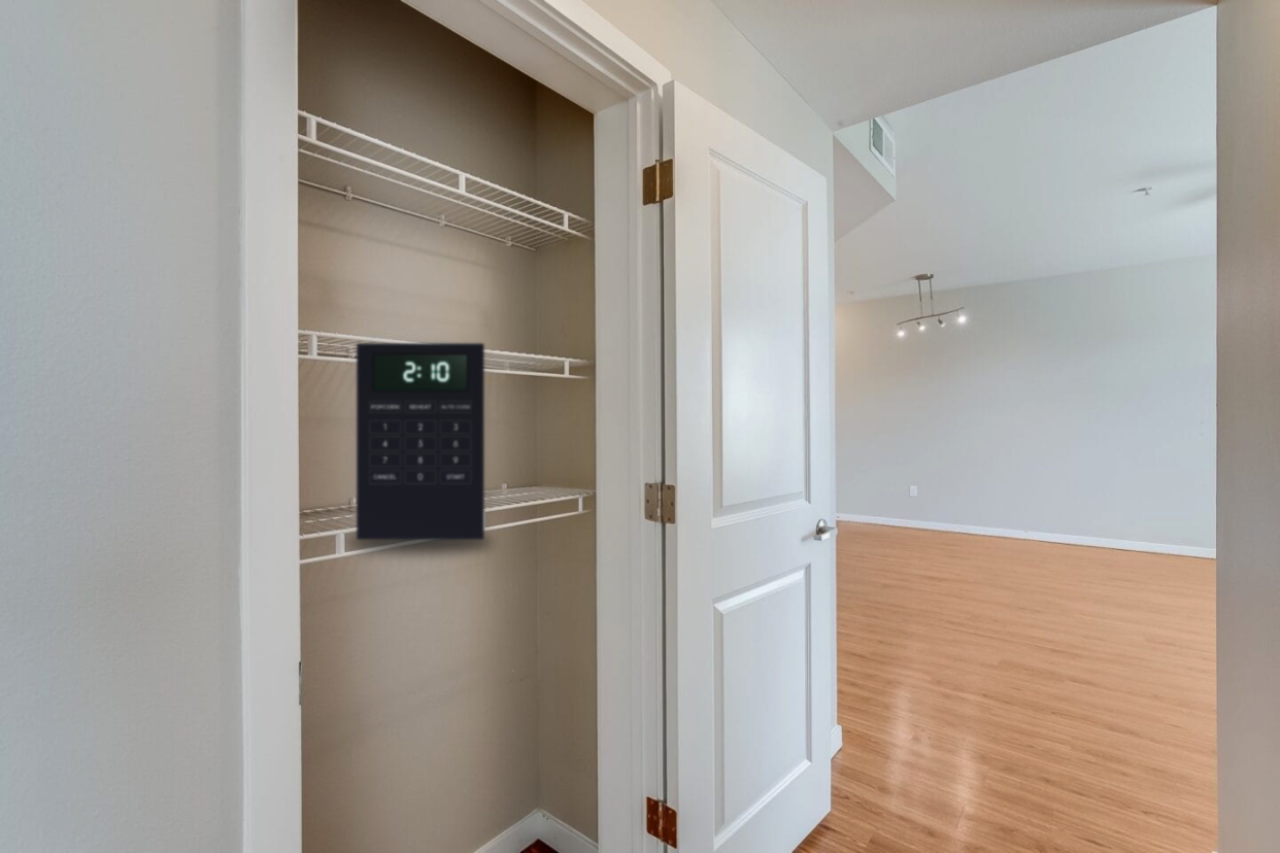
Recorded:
2,10
